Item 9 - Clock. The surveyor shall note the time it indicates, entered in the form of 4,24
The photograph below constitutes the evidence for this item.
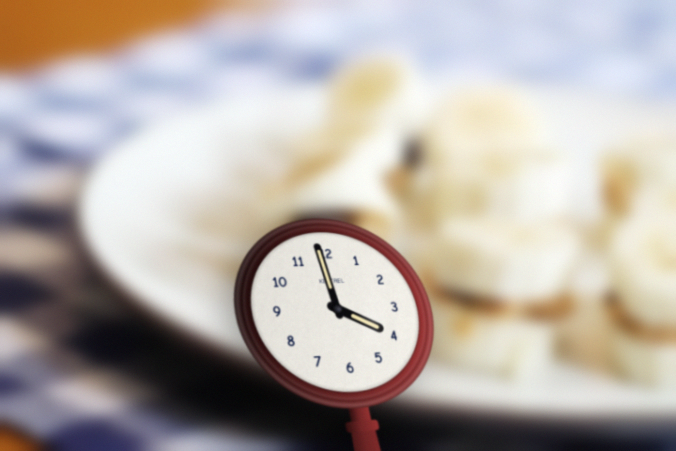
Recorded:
3,59
